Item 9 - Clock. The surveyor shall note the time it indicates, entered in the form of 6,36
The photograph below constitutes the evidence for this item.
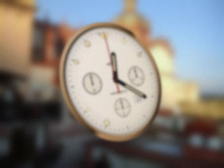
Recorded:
12,21
